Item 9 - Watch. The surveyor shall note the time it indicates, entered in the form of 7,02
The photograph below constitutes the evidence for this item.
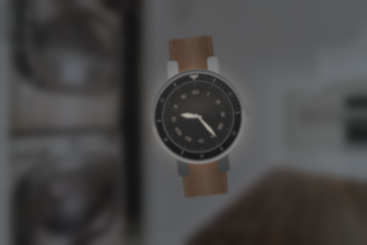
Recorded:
9,24
